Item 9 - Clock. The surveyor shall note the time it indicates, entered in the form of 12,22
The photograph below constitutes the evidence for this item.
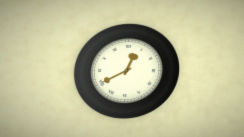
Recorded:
12,40
